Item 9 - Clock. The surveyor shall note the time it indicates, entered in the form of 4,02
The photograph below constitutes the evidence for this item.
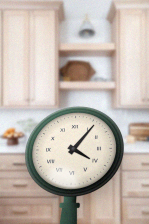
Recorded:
4,06
